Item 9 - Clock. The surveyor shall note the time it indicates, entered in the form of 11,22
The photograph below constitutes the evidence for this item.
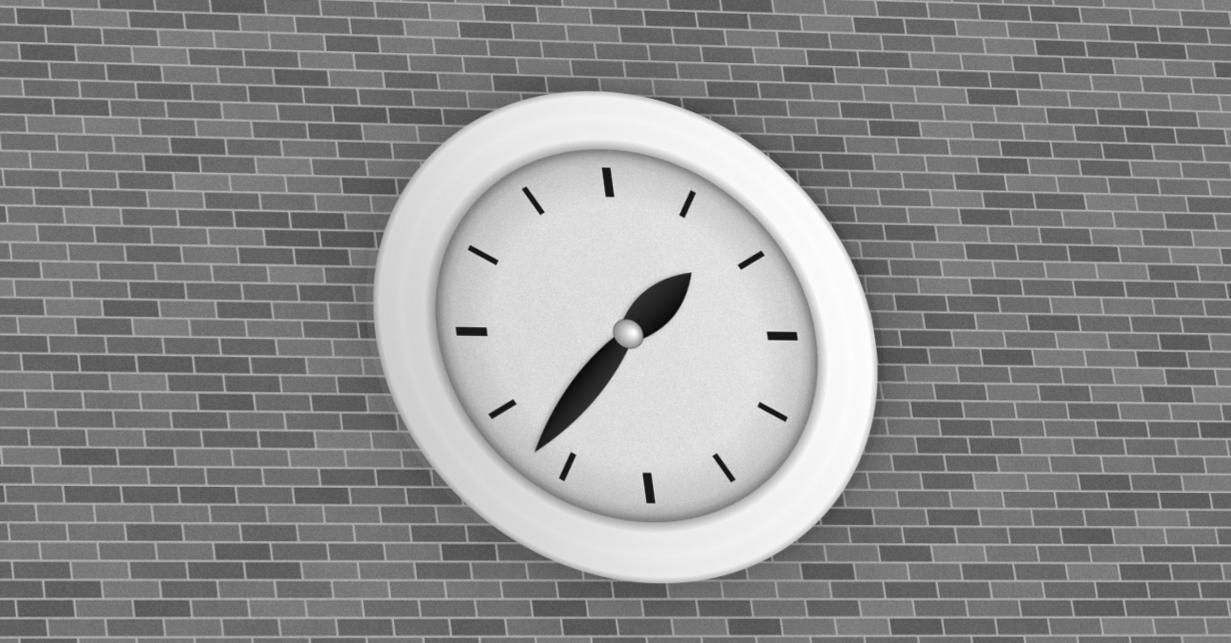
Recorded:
1,37
